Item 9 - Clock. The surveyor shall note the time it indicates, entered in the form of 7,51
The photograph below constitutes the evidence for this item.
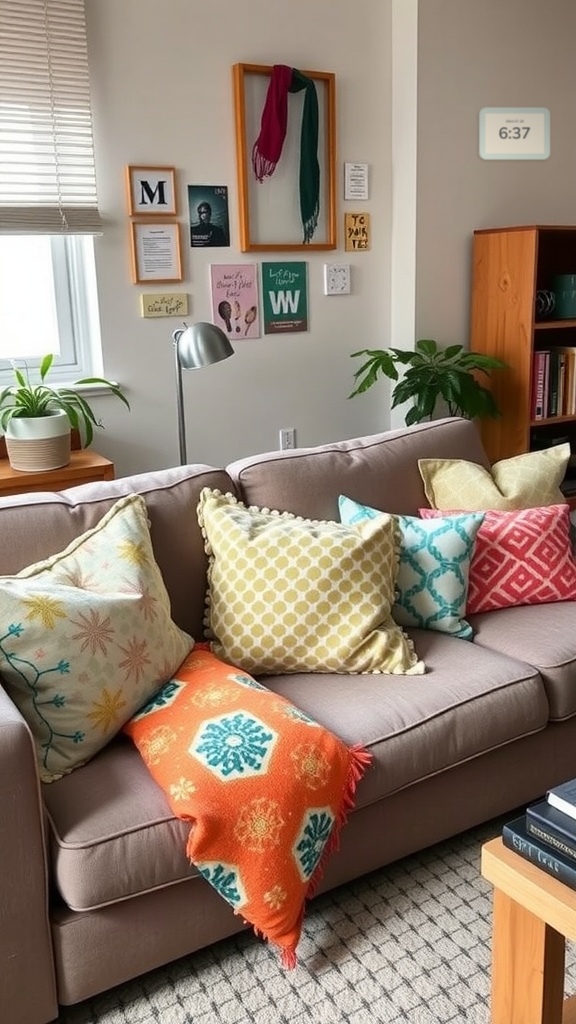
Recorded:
6,37
